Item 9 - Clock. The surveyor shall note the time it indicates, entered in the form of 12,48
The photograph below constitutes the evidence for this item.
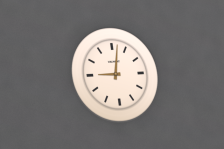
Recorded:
9,02
